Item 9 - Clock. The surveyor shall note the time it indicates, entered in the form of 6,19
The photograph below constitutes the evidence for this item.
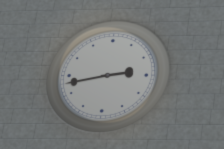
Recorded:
2,43
